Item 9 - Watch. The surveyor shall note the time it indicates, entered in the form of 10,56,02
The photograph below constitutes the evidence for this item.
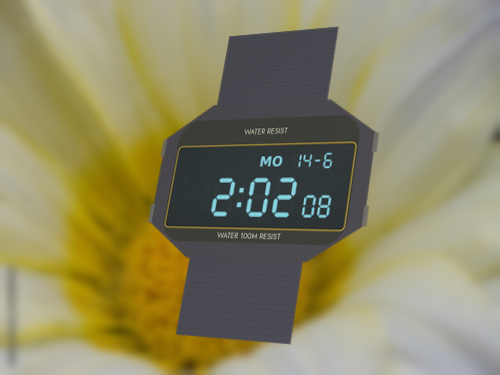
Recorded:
2,02,08
